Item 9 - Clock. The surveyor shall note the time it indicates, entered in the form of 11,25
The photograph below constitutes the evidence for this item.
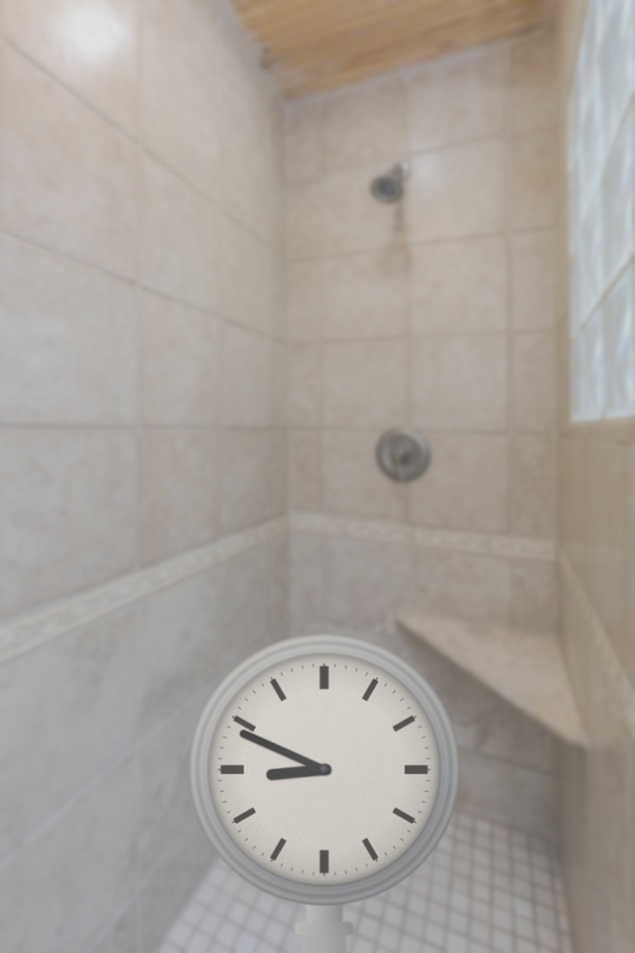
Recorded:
8,49
